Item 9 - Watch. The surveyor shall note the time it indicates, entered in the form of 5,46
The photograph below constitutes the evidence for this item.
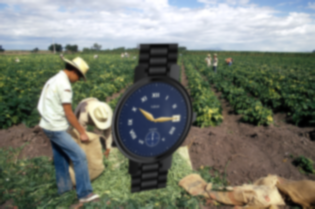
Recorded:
10,15
